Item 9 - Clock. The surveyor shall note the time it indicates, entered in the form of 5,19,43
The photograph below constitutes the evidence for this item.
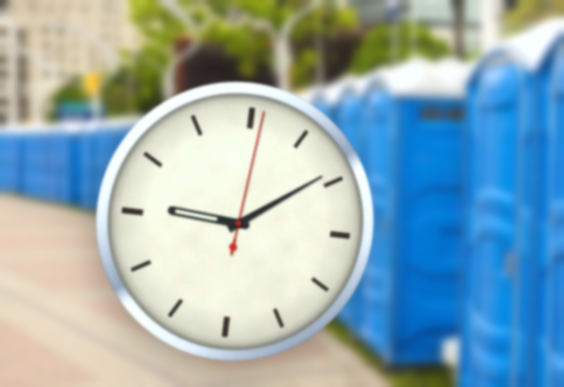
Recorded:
9,09,01
